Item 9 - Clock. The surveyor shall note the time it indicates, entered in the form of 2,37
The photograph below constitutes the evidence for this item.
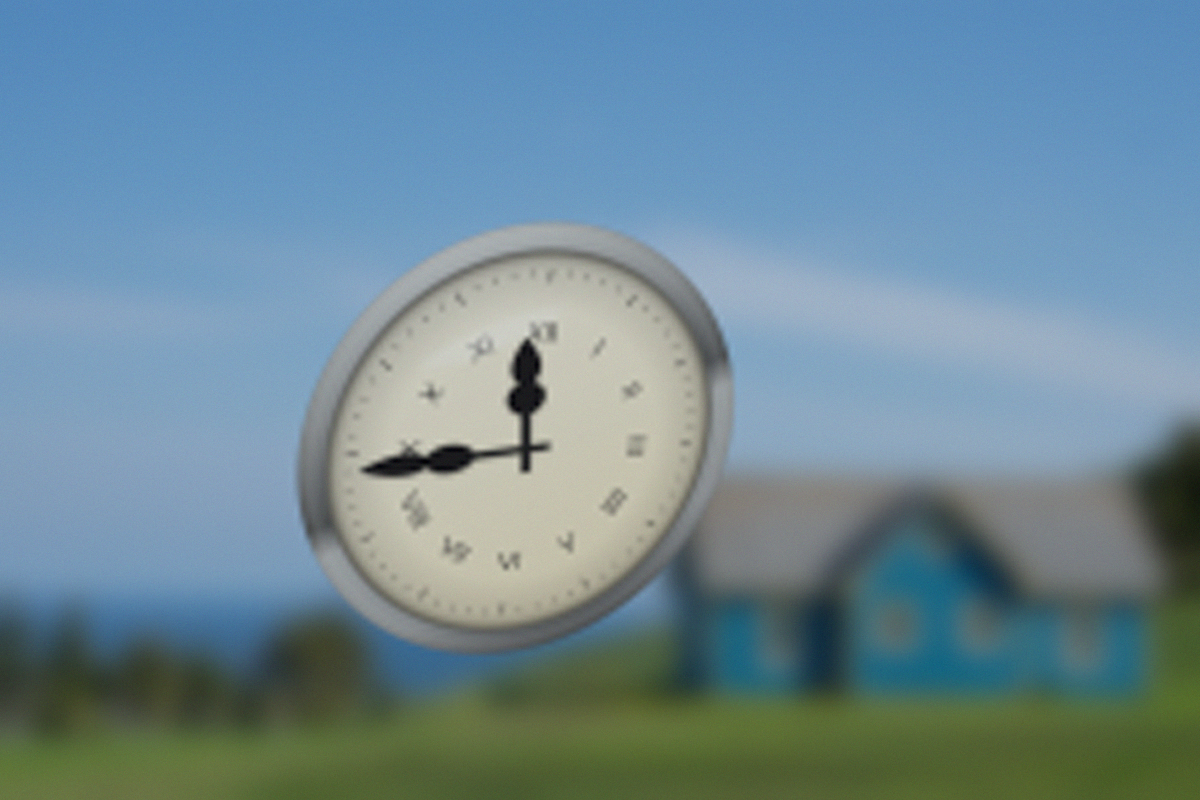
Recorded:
11,44
